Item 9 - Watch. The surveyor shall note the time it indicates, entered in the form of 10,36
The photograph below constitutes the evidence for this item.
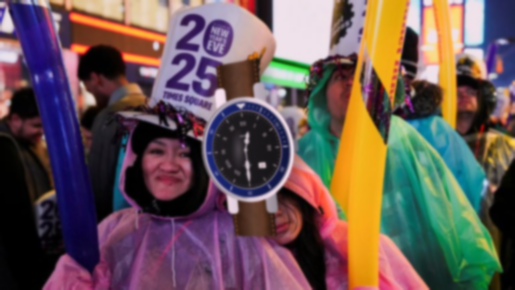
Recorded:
12,30
